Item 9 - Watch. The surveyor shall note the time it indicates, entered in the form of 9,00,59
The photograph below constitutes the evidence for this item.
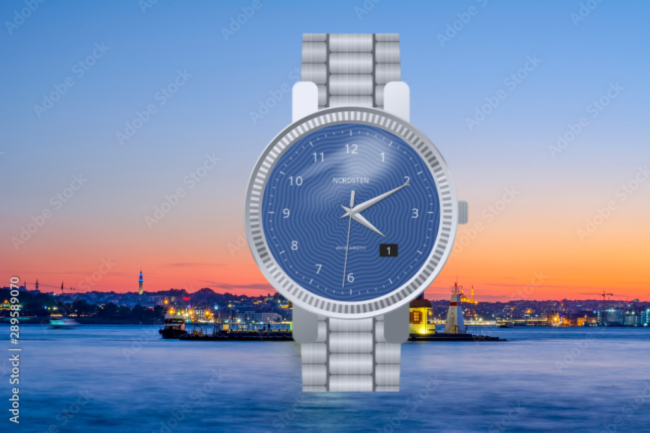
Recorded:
4,10,31
